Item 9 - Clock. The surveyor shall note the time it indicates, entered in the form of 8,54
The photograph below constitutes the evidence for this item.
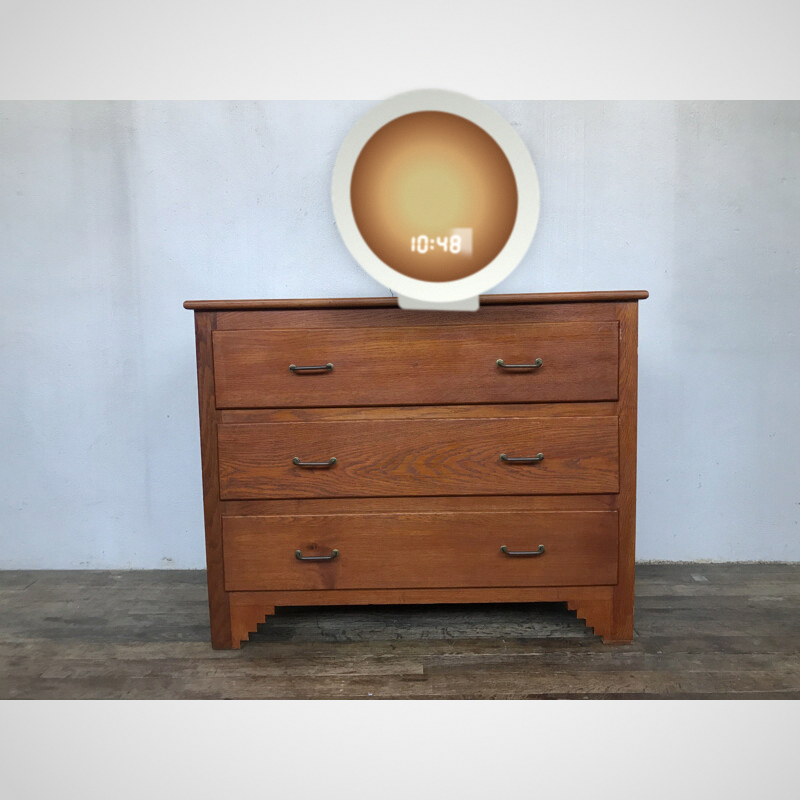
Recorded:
10,48
